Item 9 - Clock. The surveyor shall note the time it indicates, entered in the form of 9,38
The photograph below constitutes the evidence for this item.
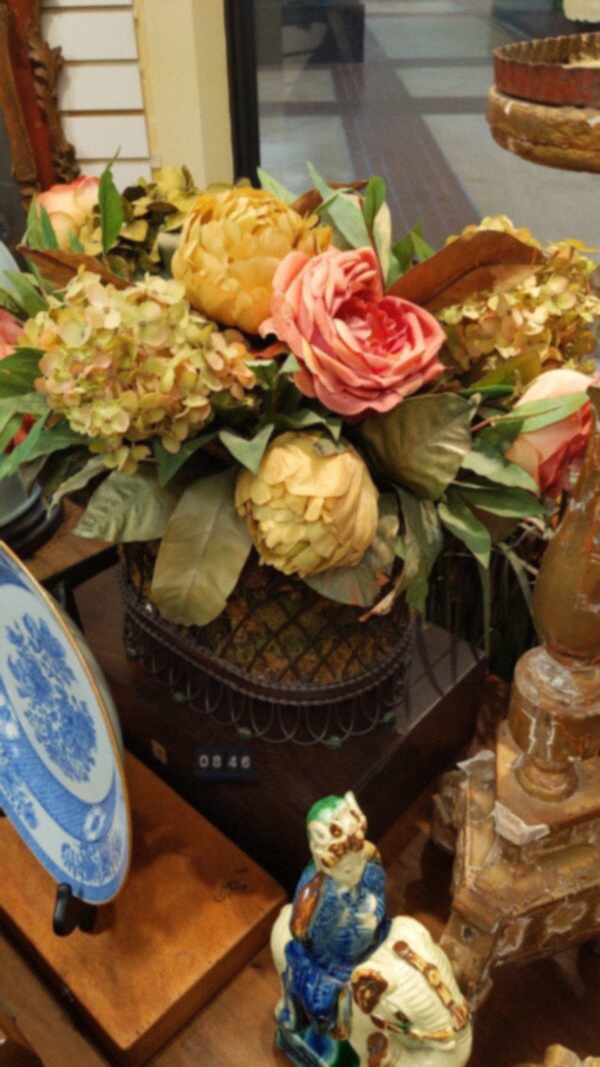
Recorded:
8,46
